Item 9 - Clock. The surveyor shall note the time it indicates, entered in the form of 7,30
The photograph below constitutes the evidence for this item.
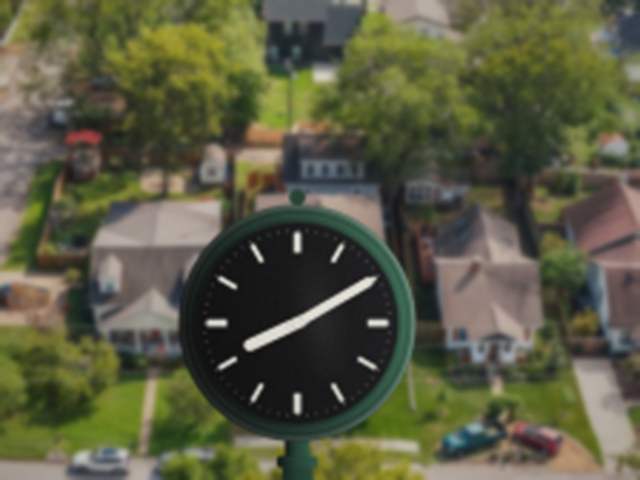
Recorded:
8,10
